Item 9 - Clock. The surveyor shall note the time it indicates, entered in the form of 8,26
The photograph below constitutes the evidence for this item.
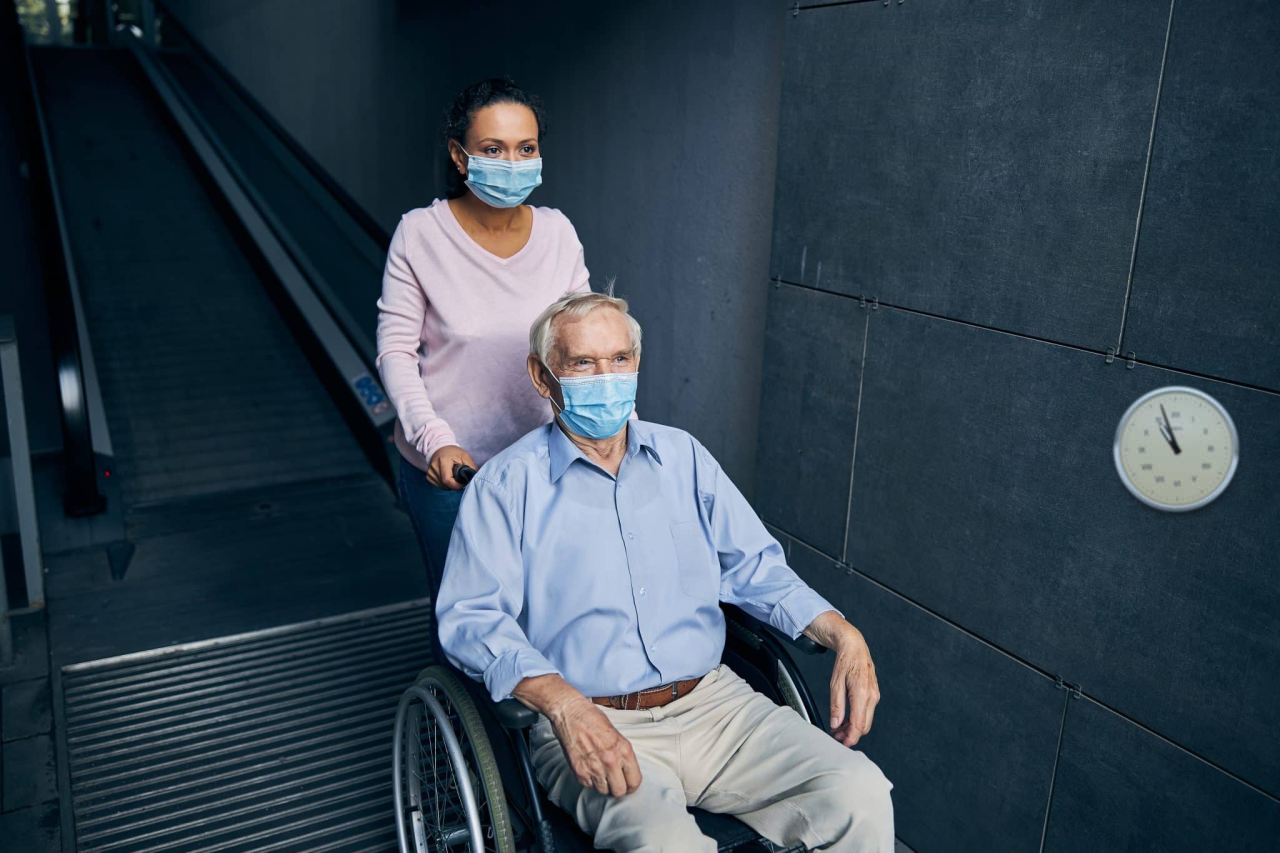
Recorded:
10,57
